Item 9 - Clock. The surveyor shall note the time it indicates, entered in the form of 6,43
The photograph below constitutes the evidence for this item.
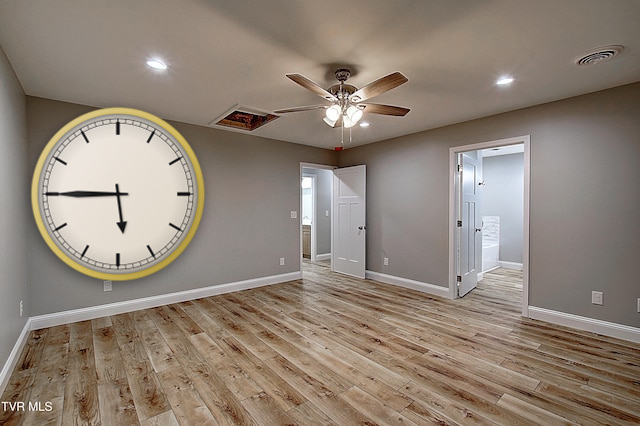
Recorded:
5,45
